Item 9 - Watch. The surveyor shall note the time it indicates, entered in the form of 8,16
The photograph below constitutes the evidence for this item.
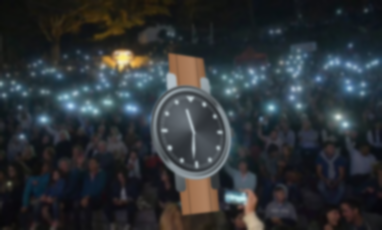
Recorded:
11,31
